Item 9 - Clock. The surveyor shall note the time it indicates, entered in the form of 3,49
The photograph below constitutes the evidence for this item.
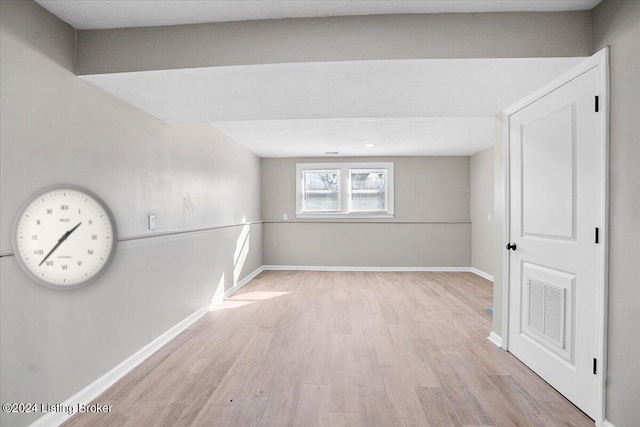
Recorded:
1,37
